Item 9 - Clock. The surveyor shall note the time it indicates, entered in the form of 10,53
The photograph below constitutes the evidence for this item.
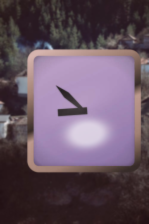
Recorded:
8,52
